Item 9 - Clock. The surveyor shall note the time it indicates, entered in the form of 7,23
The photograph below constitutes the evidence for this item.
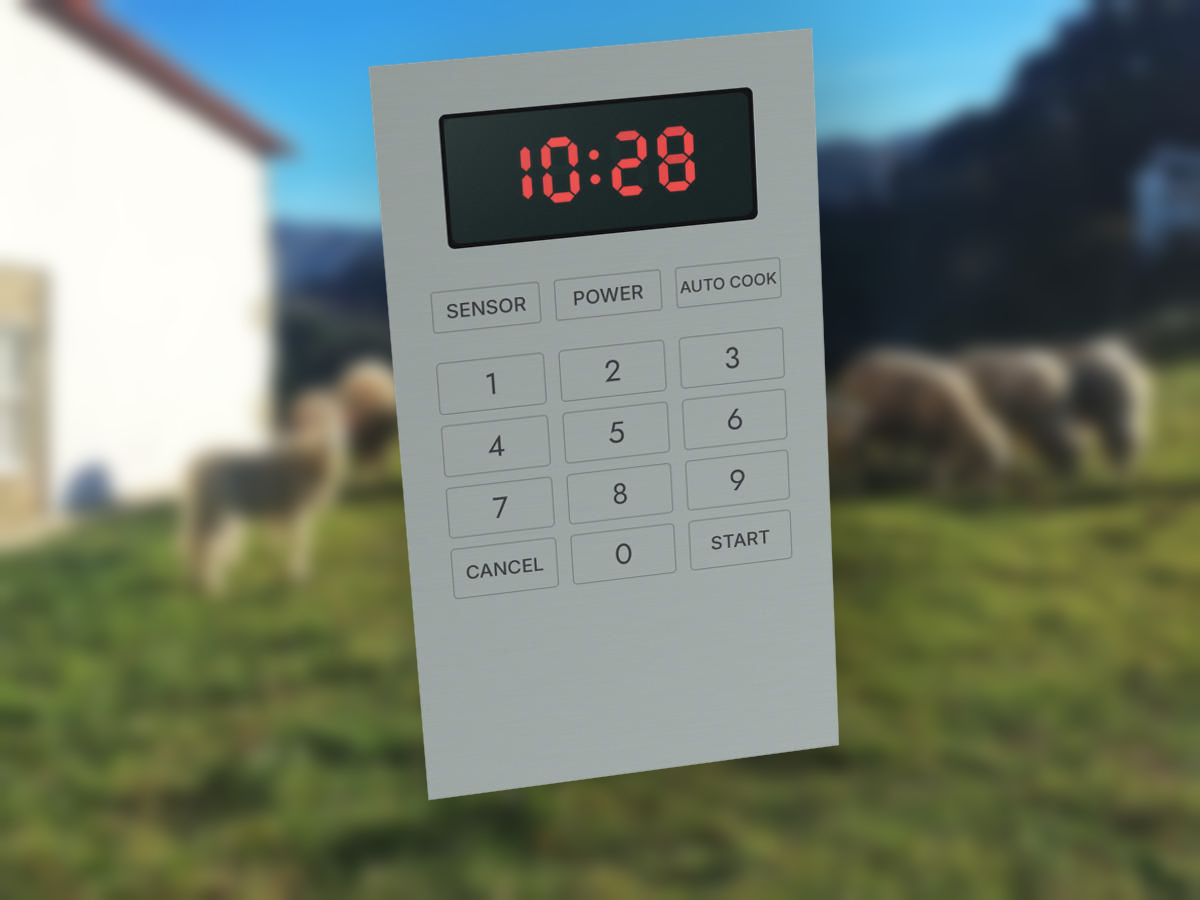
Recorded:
10,28
